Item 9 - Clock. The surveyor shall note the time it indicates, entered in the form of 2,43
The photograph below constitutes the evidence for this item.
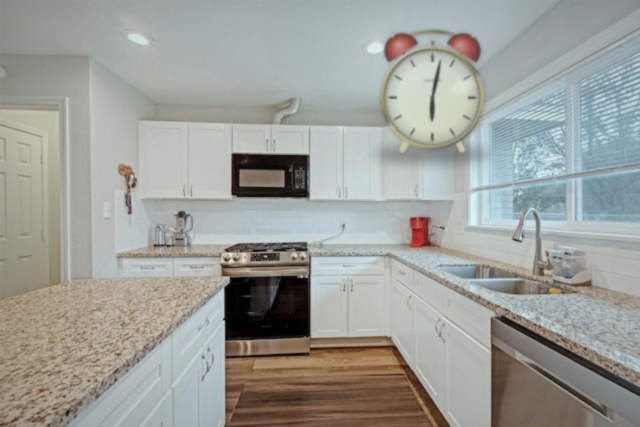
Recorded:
6,02
